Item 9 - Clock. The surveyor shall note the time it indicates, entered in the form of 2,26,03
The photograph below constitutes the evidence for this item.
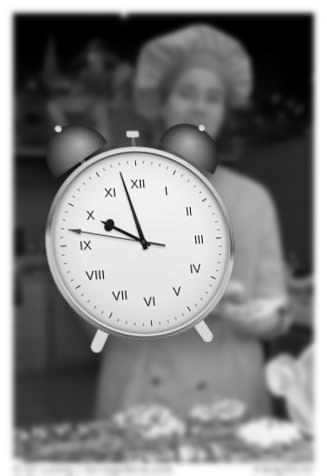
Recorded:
9,57,47
